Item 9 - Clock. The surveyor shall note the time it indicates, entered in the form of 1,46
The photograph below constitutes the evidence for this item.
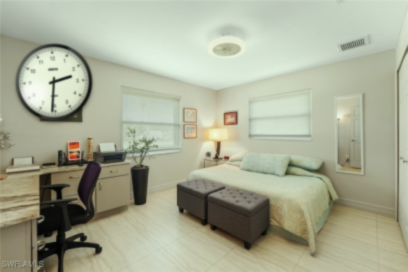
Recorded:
2,31
